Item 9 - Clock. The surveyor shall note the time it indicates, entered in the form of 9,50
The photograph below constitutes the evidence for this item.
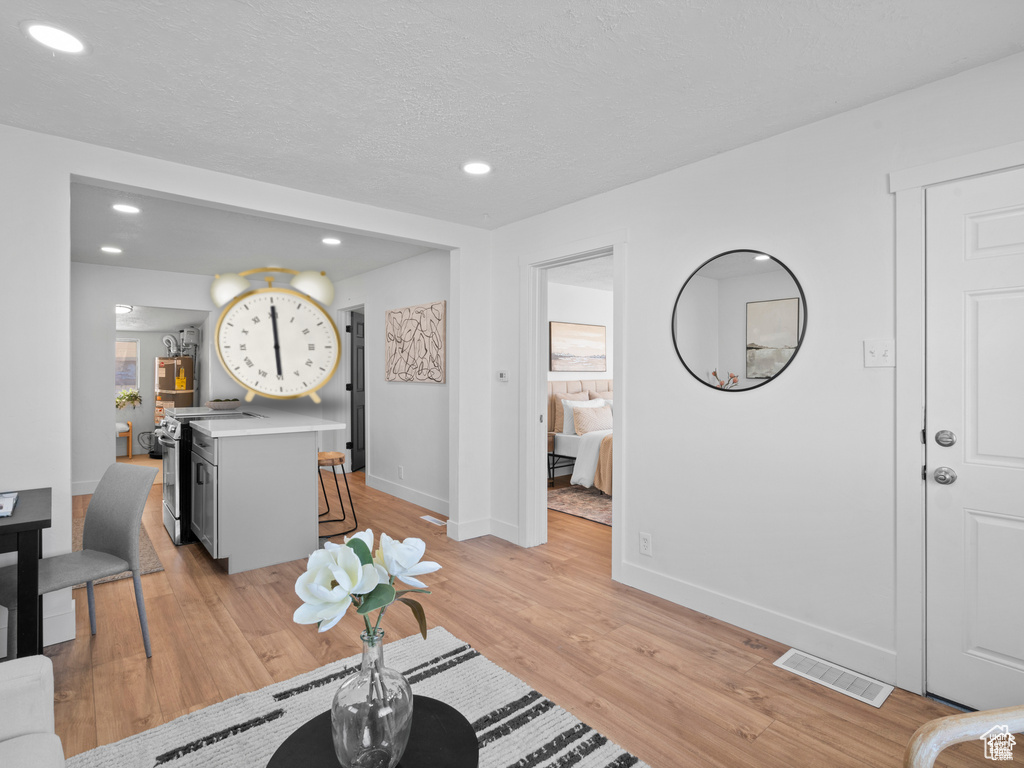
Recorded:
6,00
